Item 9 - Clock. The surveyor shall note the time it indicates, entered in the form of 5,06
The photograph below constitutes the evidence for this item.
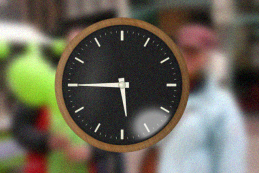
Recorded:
5,45
